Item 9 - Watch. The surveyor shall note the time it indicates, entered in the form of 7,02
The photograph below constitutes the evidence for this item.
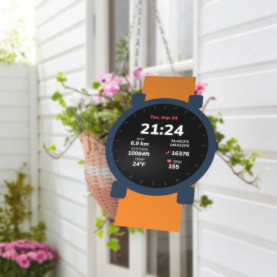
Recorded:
21,24
